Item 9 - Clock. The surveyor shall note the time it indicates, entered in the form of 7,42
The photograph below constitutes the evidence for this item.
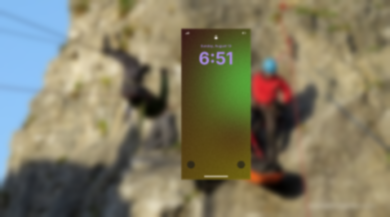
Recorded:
6,51
